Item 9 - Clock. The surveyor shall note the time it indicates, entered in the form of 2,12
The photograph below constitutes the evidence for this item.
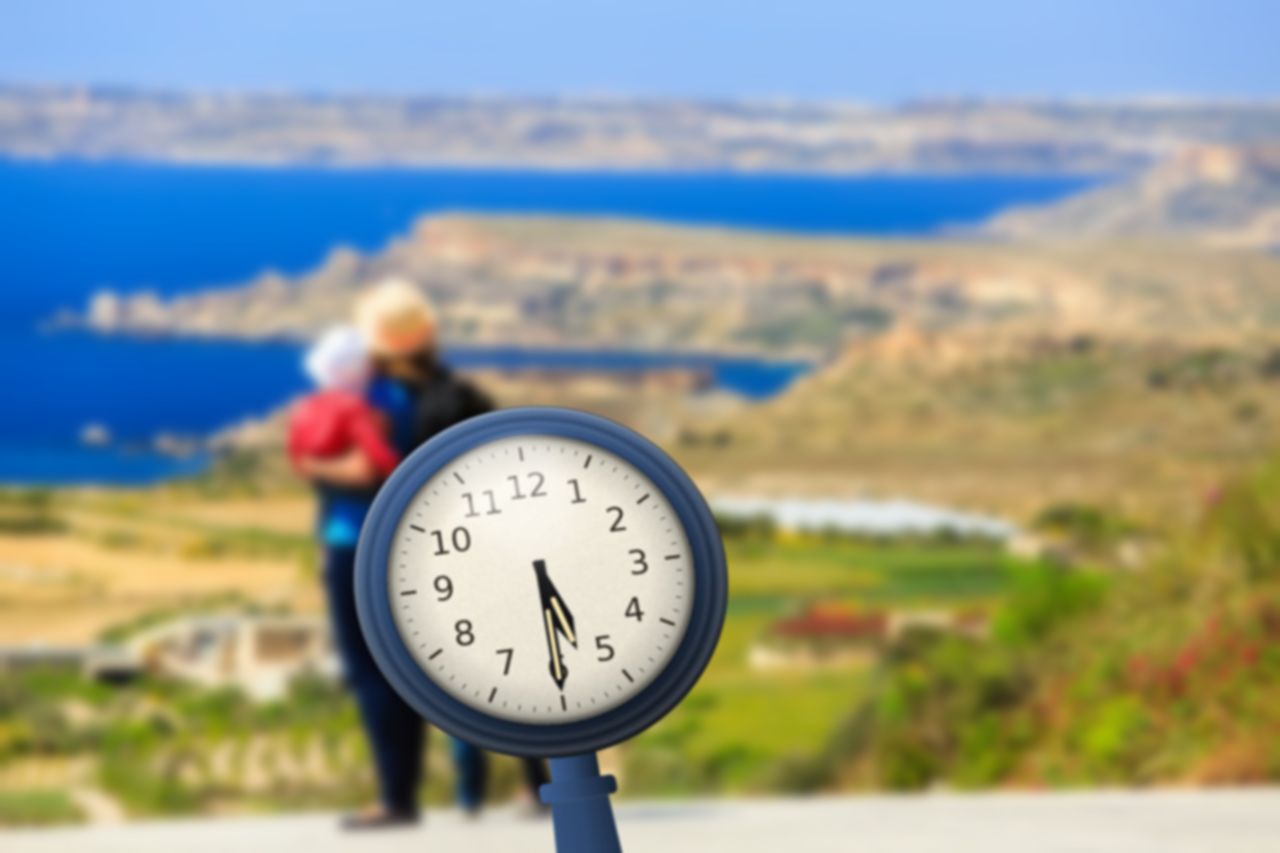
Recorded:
5,30
